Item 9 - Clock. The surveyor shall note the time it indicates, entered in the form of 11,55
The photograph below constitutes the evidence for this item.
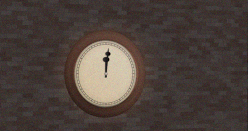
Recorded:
12,01
